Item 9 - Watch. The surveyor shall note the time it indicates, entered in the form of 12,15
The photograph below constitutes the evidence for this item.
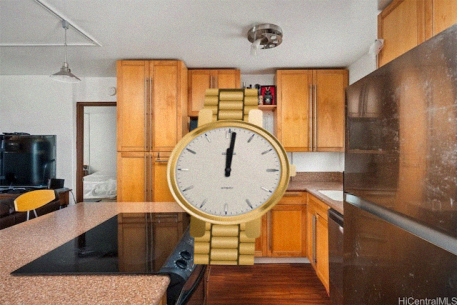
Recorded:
12,01
